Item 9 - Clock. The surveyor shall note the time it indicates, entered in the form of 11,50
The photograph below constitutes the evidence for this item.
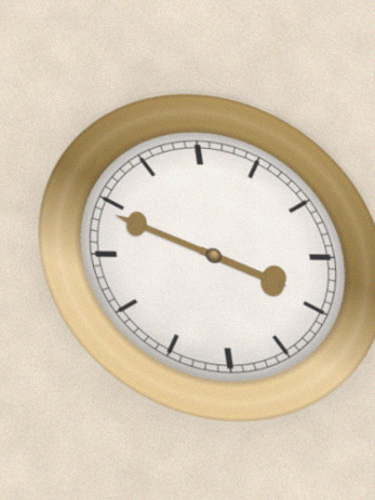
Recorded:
3,49
